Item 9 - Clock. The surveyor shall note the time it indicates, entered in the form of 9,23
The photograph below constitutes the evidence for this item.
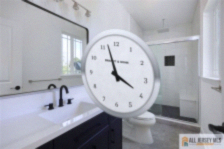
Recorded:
3,57
